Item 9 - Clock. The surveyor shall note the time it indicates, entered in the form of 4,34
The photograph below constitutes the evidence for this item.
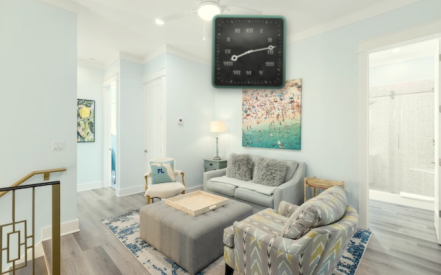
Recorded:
8,13
